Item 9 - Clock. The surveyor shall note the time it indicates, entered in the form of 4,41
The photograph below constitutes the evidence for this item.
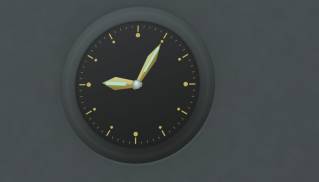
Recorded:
9,05
